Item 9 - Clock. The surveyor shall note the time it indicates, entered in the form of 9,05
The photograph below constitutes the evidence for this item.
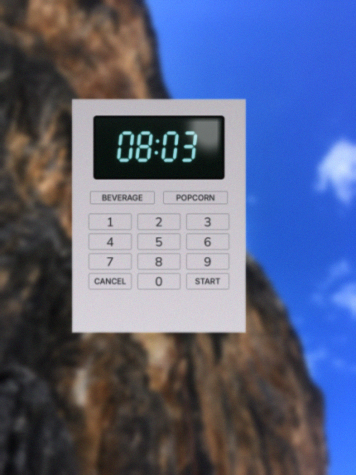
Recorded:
8,03
